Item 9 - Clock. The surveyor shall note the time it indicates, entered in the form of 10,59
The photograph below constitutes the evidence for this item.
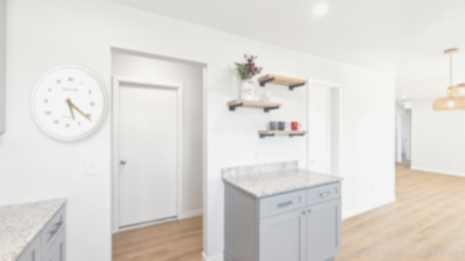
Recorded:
5,21
